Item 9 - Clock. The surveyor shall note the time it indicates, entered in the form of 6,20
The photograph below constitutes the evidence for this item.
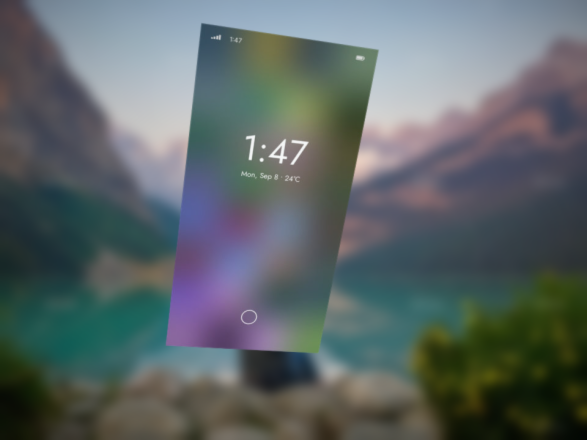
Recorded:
1,47
